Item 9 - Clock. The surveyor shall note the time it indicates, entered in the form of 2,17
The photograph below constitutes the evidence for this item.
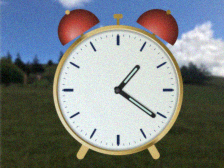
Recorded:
1,21
